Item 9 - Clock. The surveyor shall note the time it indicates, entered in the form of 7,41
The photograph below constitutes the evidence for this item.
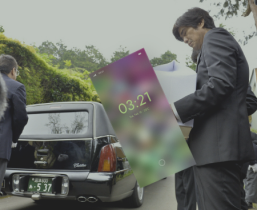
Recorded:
3,21
